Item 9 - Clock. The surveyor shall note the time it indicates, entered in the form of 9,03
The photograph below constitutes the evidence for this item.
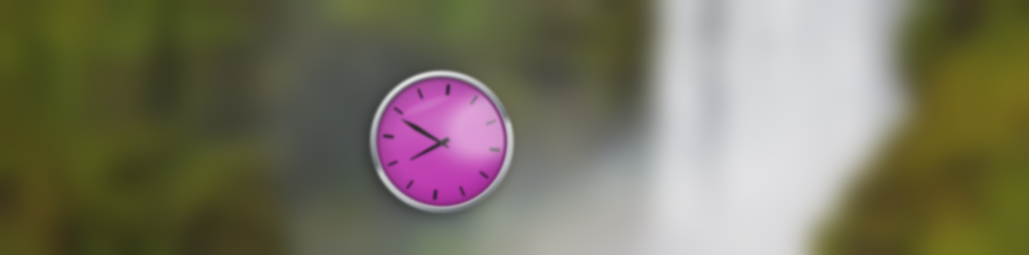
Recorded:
7,49
